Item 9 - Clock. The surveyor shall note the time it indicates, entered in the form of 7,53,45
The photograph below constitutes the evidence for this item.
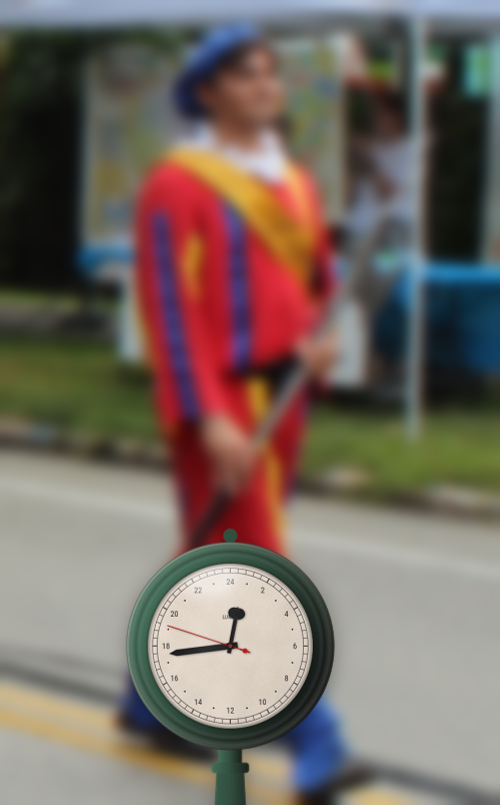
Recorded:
0,43,48
